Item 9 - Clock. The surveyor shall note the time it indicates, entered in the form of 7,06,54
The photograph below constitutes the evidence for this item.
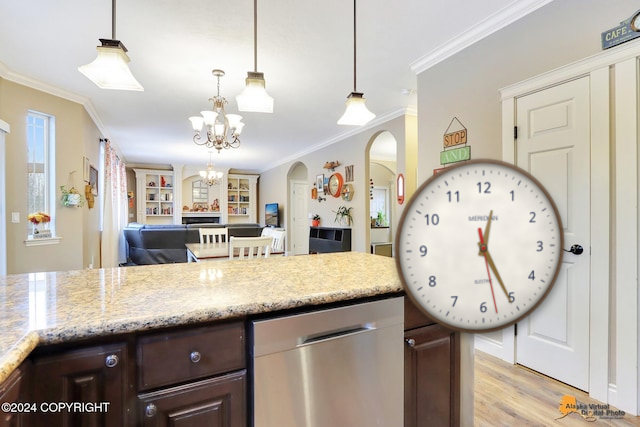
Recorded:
12,25,28
